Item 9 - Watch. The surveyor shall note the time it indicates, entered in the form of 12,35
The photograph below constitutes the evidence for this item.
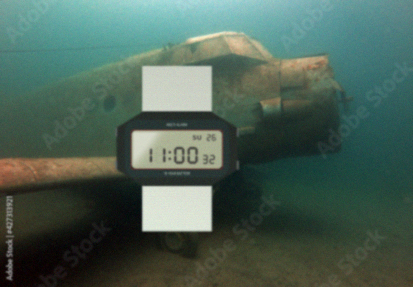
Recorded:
11,00
